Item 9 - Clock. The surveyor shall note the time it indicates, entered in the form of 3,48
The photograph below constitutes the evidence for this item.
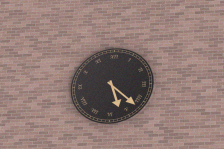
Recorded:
5,22
